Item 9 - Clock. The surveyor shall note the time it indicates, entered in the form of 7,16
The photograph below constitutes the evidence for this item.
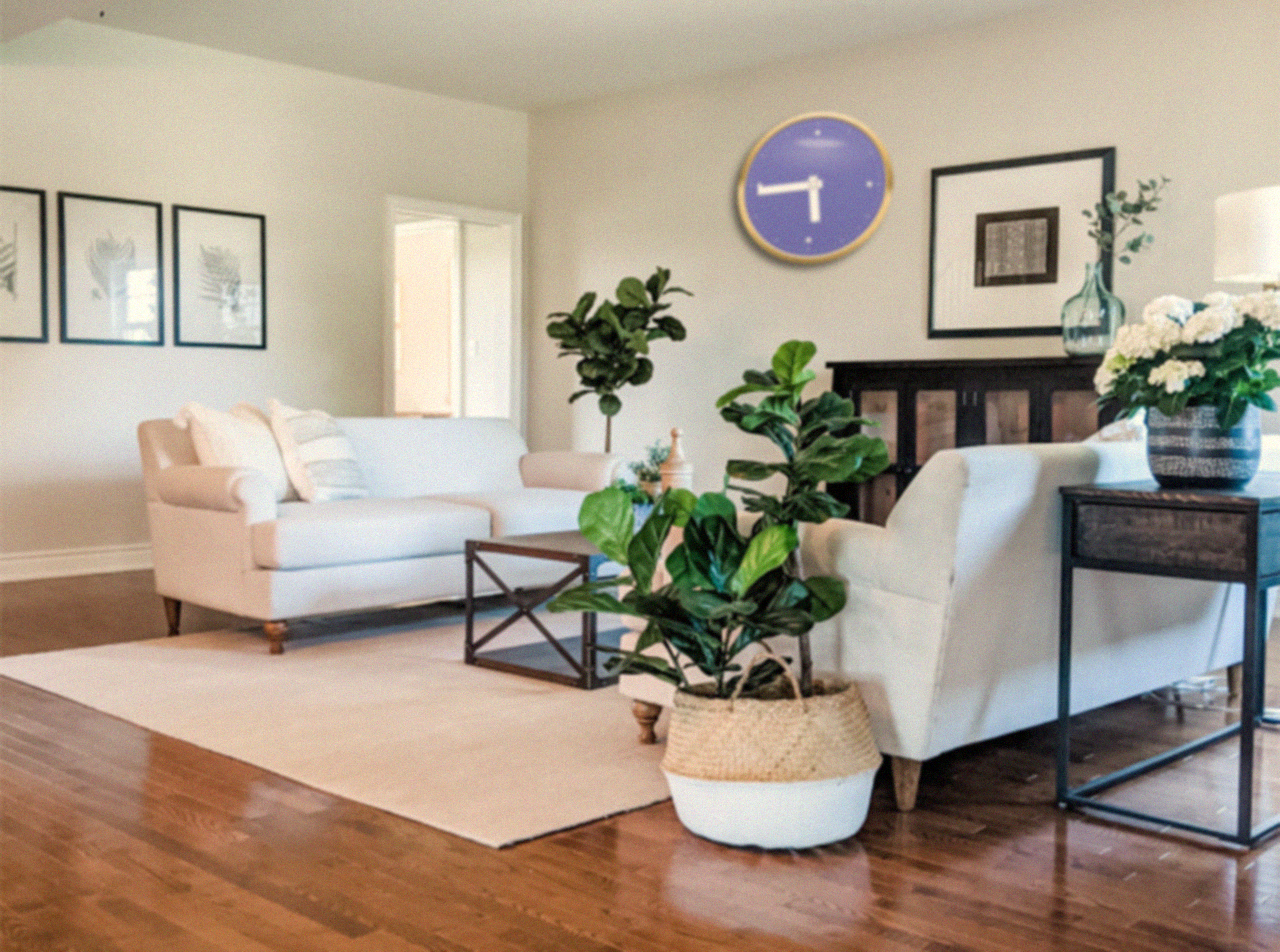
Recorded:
5,44
